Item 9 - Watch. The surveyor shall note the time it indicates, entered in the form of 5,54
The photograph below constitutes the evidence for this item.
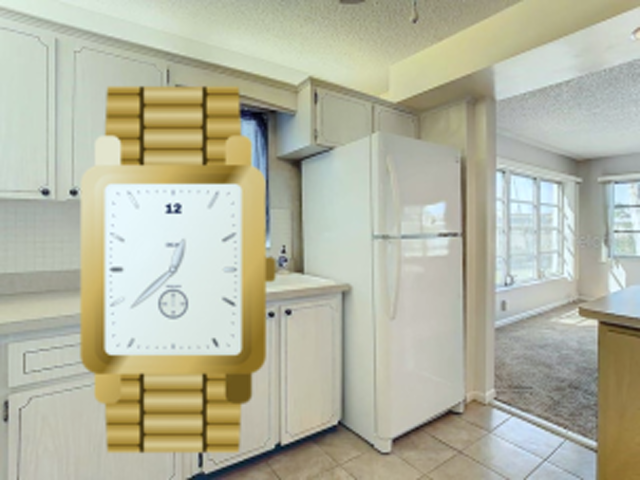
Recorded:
12,38
